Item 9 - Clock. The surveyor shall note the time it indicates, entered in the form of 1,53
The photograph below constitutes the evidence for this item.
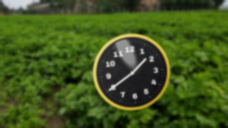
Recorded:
1,40
